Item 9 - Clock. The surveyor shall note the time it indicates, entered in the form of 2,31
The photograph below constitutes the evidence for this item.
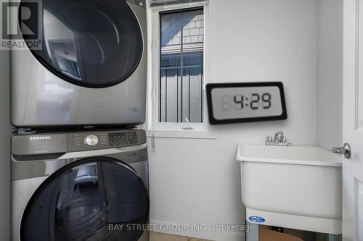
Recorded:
4,29
